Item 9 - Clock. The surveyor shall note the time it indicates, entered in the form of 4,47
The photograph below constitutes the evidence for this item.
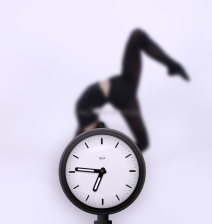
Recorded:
6,46
